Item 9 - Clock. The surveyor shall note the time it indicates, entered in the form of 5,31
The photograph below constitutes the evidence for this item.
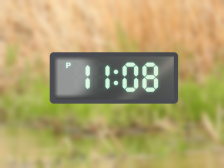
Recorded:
11,08
